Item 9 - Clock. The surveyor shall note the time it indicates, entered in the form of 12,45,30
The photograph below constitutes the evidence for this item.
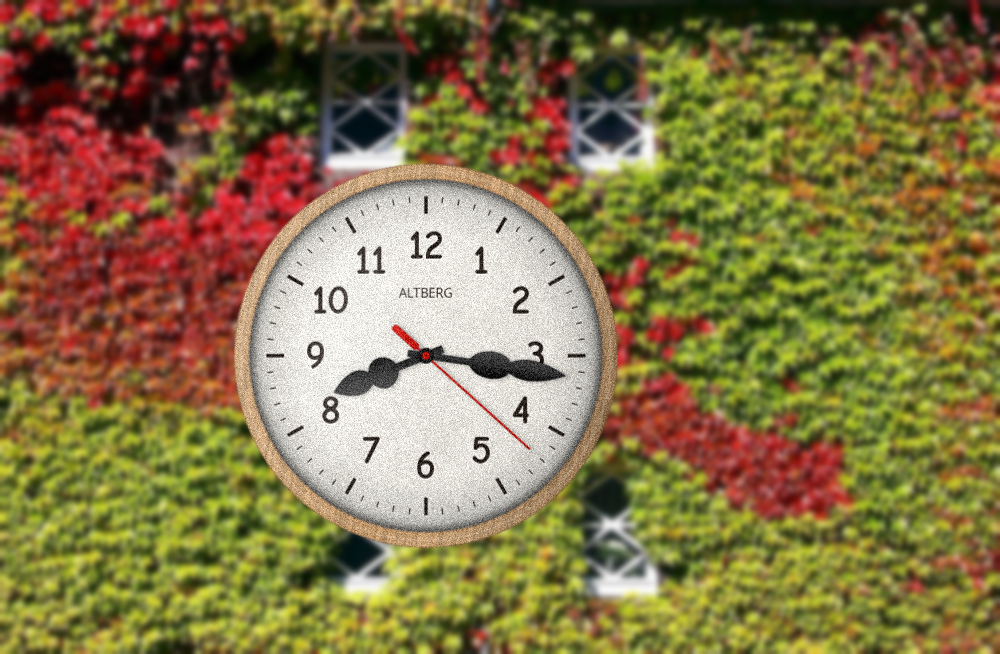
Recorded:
8,16,22
